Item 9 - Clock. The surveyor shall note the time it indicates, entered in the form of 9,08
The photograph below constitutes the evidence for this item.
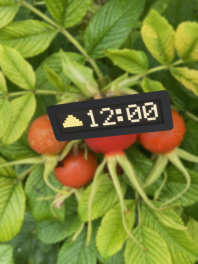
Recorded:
12,00
